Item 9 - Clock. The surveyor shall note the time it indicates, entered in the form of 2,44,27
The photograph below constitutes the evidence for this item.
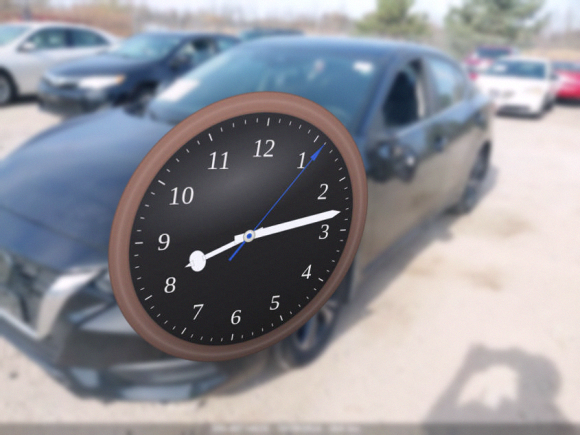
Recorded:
8,13,06
